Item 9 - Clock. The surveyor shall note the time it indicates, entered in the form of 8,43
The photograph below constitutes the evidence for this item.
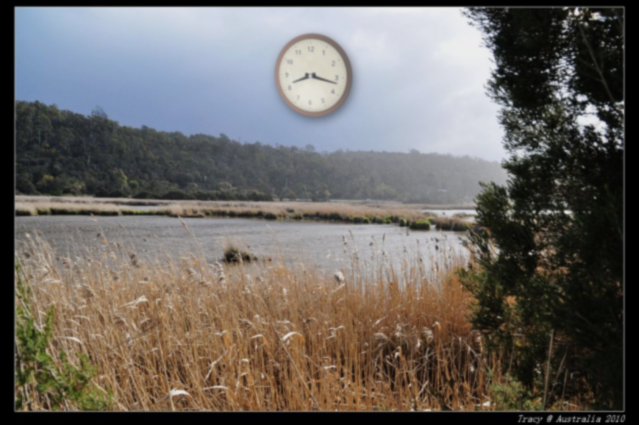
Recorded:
8,17
